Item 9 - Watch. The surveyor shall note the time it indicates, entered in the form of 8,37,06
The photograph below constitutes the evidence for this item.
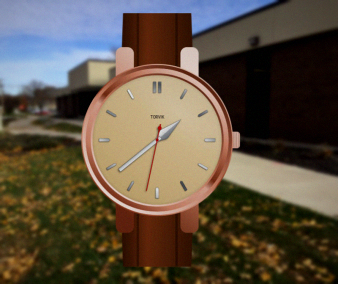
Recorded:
1,38,32
